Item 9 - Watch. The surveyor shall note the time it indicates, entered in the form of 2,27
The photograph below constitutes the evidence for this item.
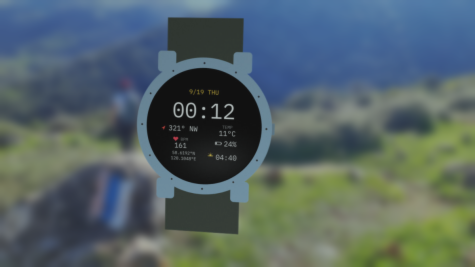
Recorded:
0,12
